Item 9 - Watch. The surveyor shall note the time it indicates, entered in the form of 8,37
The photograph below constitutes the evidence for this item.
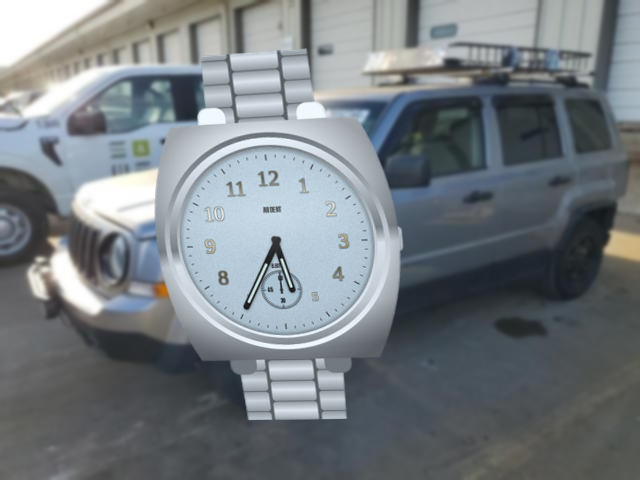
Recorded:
5,35
